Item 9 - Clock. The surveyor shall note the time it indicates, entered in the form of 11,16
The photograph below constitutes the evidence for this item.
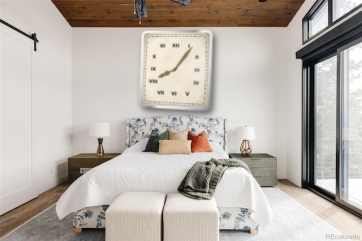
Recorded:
8,06
